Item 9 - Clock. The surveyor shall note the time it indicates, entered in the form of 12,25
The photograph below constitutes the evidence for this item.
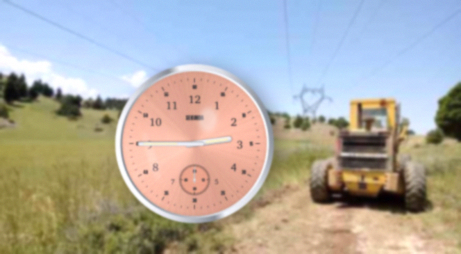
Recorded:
2,45
